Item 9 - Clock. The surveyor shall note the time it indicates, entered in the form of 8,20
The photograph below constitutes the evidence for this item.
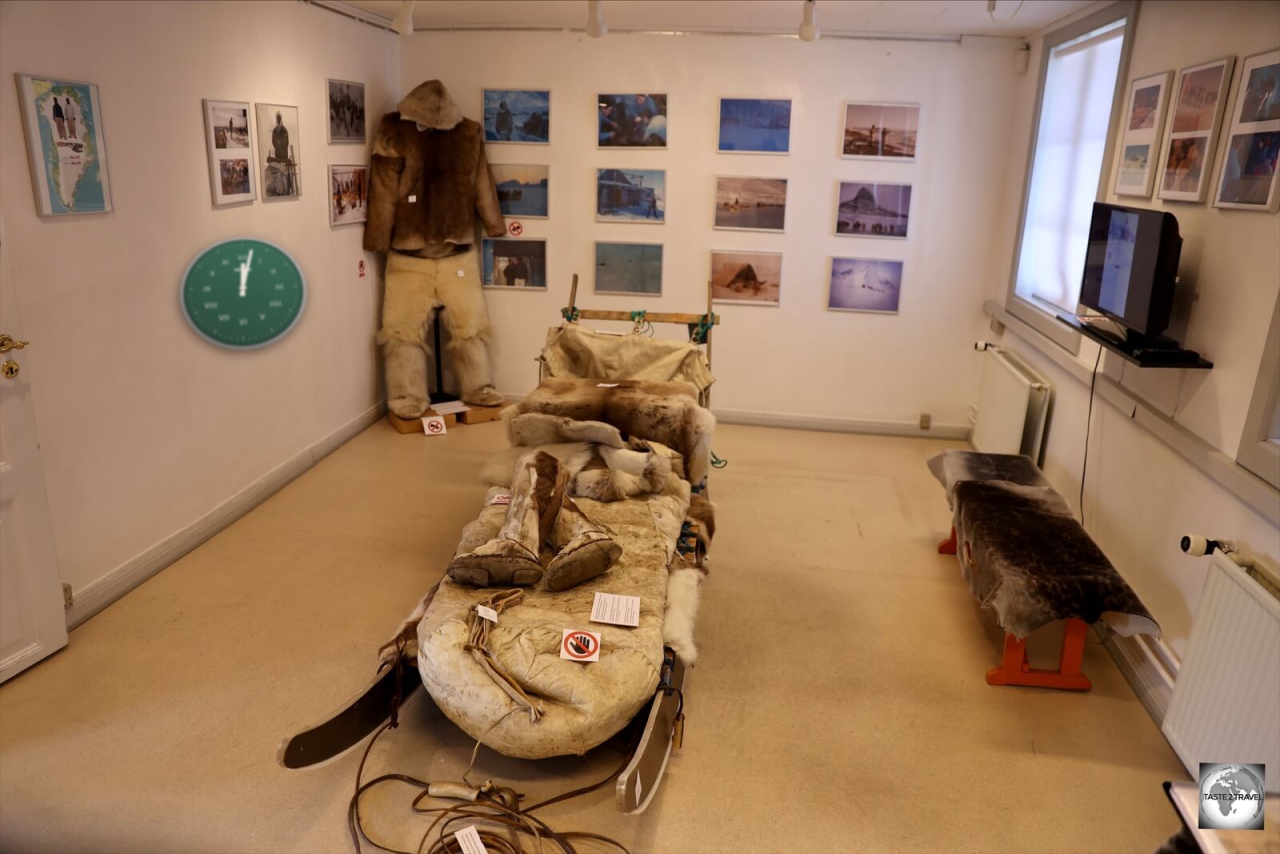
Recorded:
12,02
